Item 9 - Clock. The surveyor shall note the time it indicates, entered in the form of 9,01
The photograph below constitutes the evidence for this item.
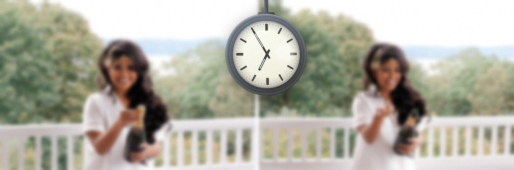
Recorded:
6,55
